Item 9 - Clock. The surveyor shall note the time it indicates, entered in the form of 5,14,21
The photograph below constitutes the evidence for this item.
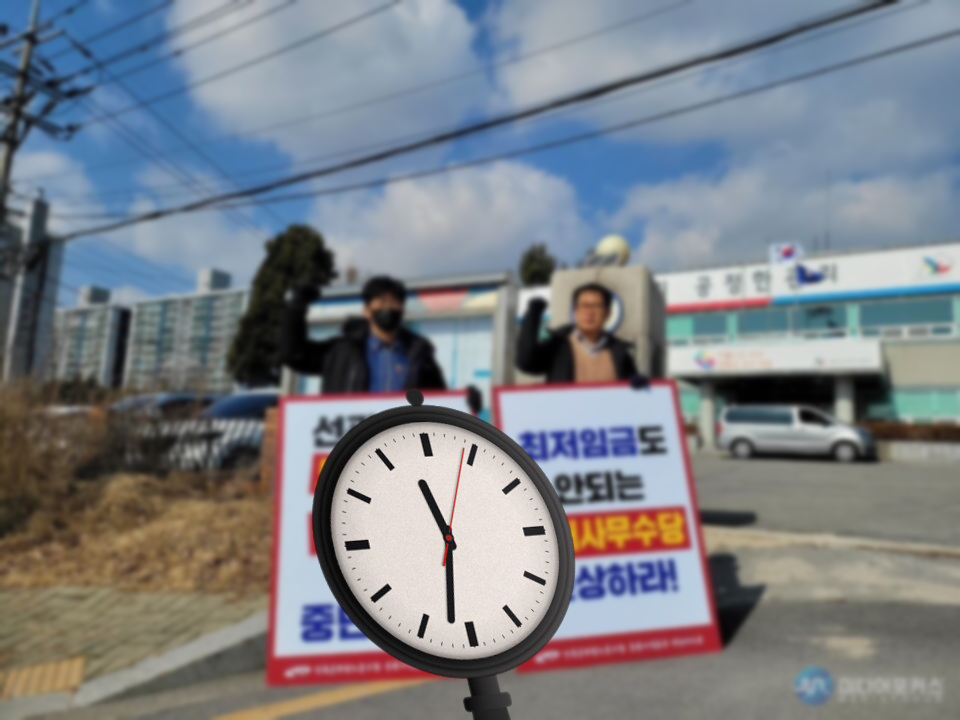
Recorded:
11,32,04
